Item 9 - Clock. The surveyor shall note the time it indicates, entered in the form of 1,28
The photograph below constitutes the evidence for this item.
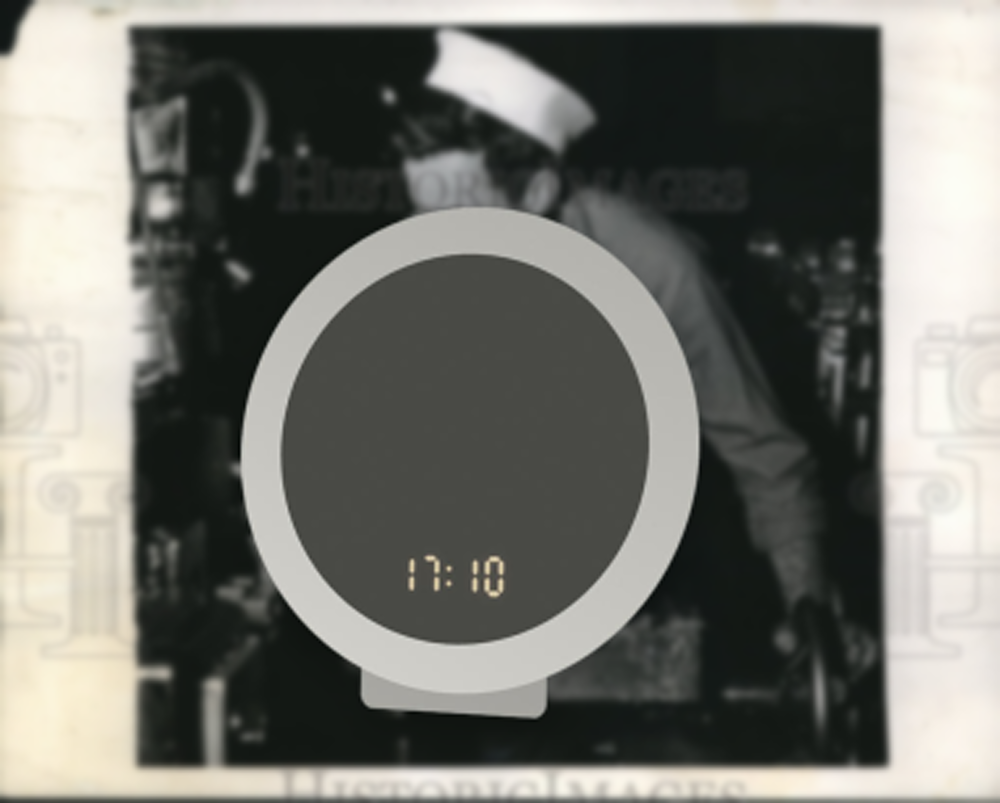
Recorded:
17,10
